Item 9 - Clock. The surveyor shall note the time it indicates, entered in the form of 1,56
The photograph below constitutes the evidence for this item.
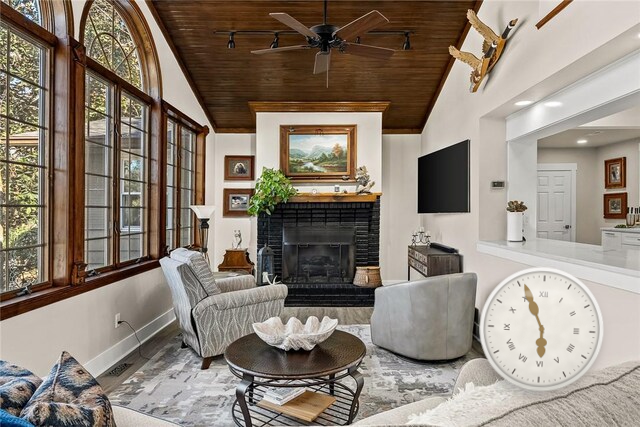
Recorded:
5,56
